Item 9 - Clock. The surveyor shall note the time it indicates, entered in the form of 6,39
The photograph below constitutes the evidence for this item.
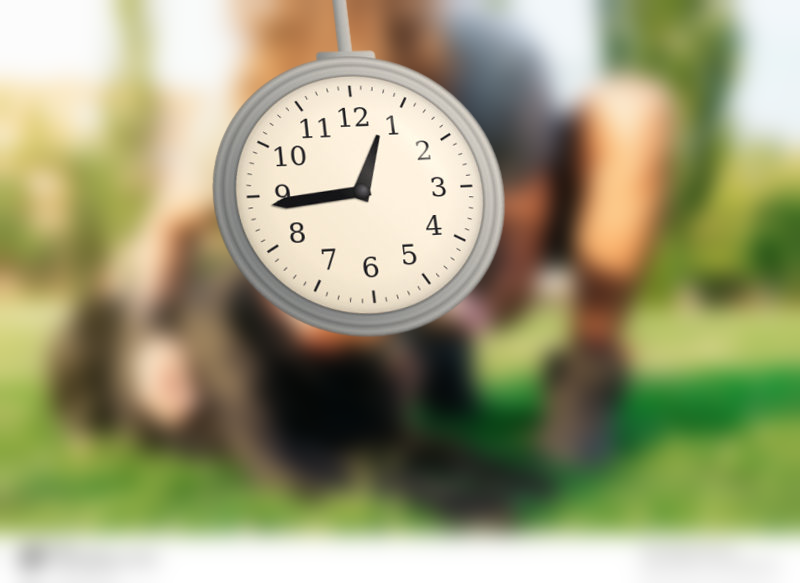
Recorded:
12,44
